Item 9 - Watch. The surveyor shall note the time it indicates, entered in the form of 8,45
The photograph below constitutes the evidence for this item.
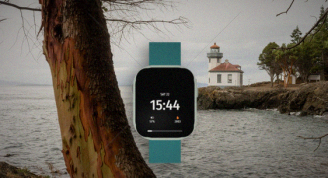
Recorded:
15,44
